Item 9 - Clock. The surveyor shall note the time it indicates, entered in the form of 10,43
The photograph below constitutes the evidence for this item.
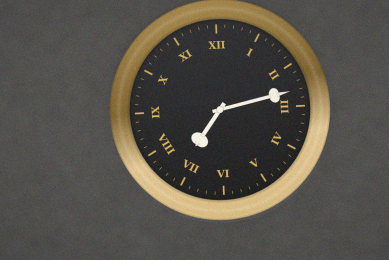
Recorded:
7,13
